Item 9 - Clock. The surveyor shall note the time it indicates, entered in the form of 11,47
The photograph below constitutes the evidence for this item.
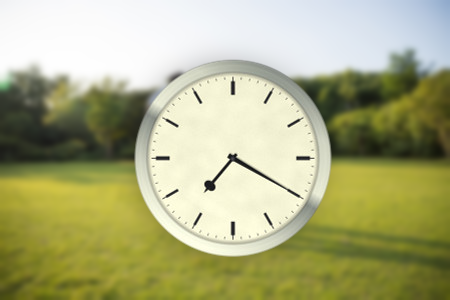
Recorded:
7,20
